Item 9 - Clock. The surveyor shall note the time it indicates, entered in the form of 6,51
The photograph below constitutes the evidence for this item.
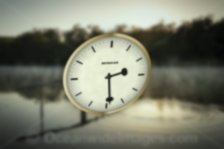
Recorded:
2,29
